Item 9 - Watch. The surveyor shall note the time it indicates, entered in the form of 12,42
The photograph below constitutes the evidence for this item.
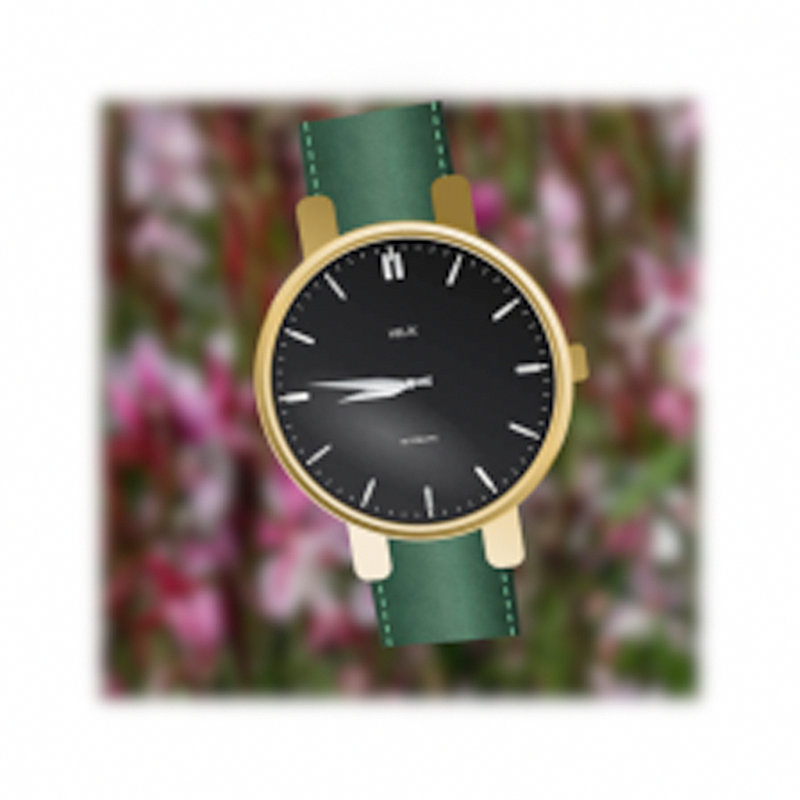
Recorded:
8,46
